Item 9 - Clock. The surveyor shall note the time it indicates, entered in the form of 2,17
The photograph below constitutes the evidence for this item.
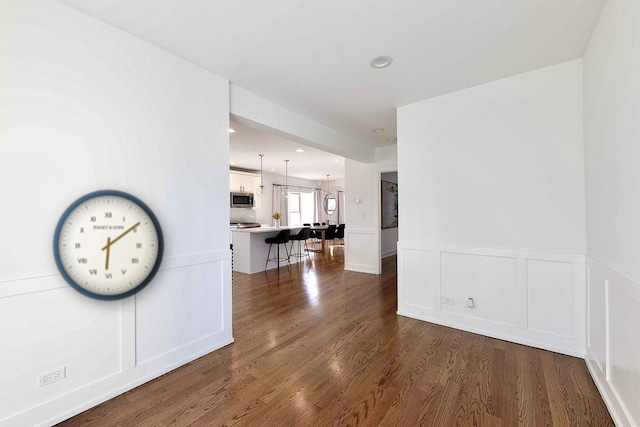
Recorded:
6,09
